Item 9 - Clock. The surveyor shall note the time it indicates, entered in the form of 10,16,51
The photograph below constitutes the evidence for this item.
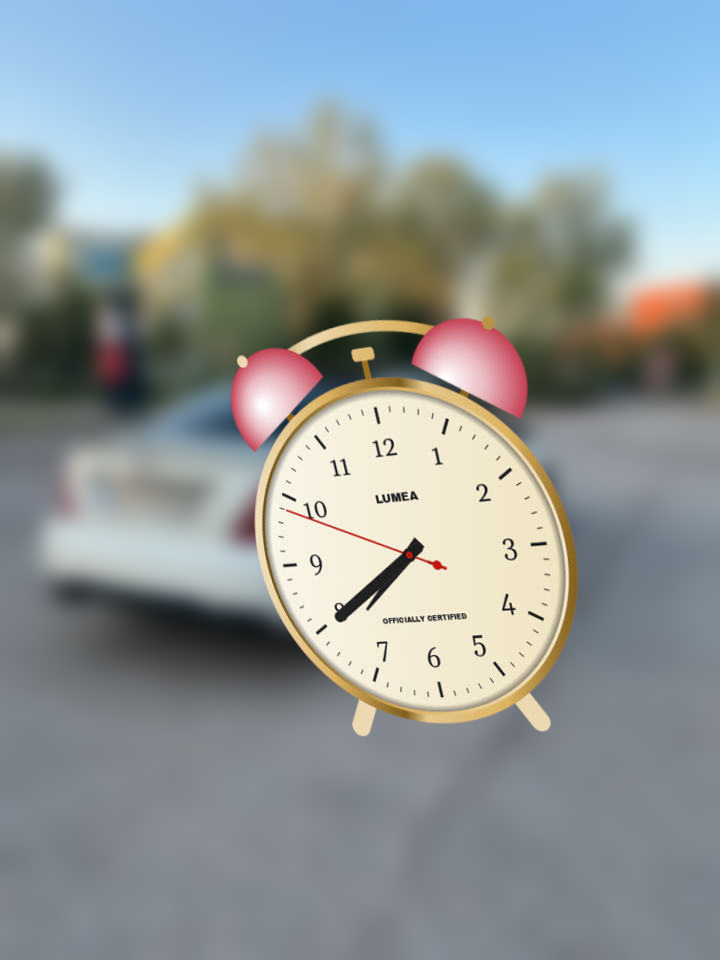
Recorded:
7,39,49
